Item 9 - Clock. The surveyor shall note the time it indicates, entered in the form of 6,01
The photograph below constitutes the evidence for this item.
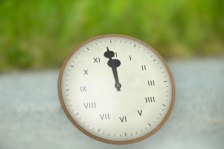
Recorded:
11,59
